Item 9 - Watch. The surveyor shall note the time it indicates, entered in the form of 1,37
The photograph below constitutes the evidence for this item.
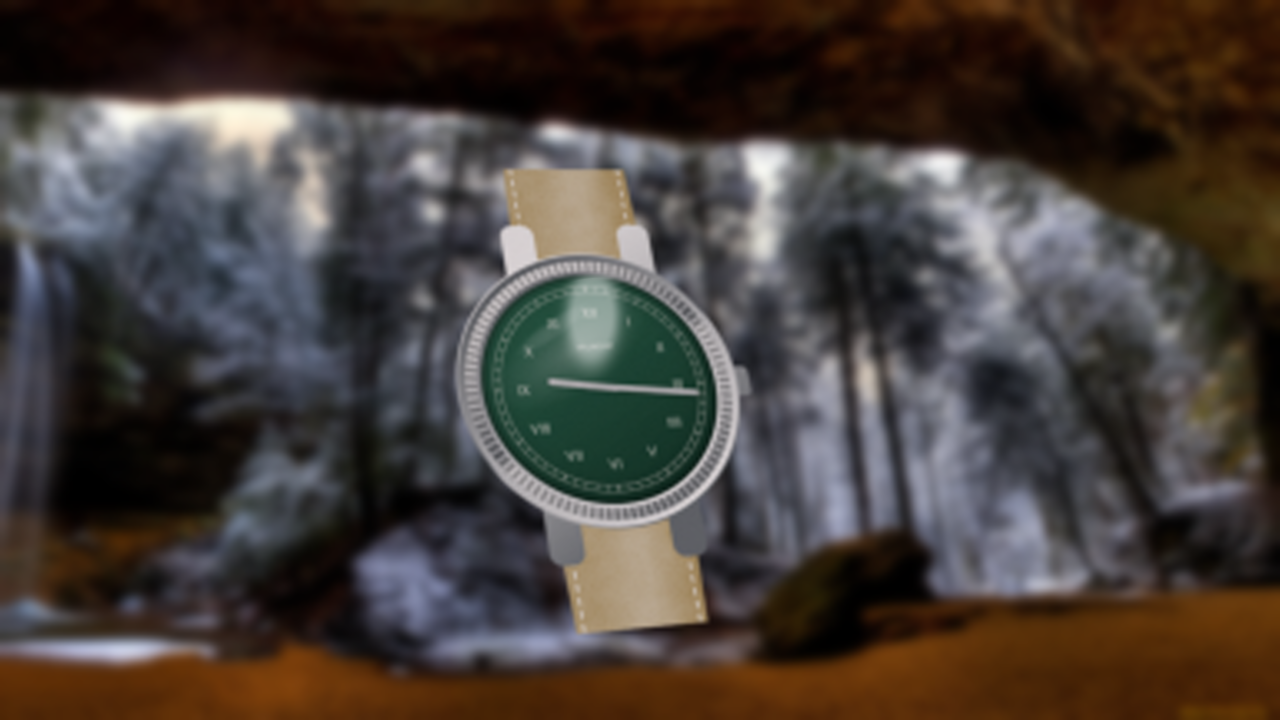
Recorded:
9,16
